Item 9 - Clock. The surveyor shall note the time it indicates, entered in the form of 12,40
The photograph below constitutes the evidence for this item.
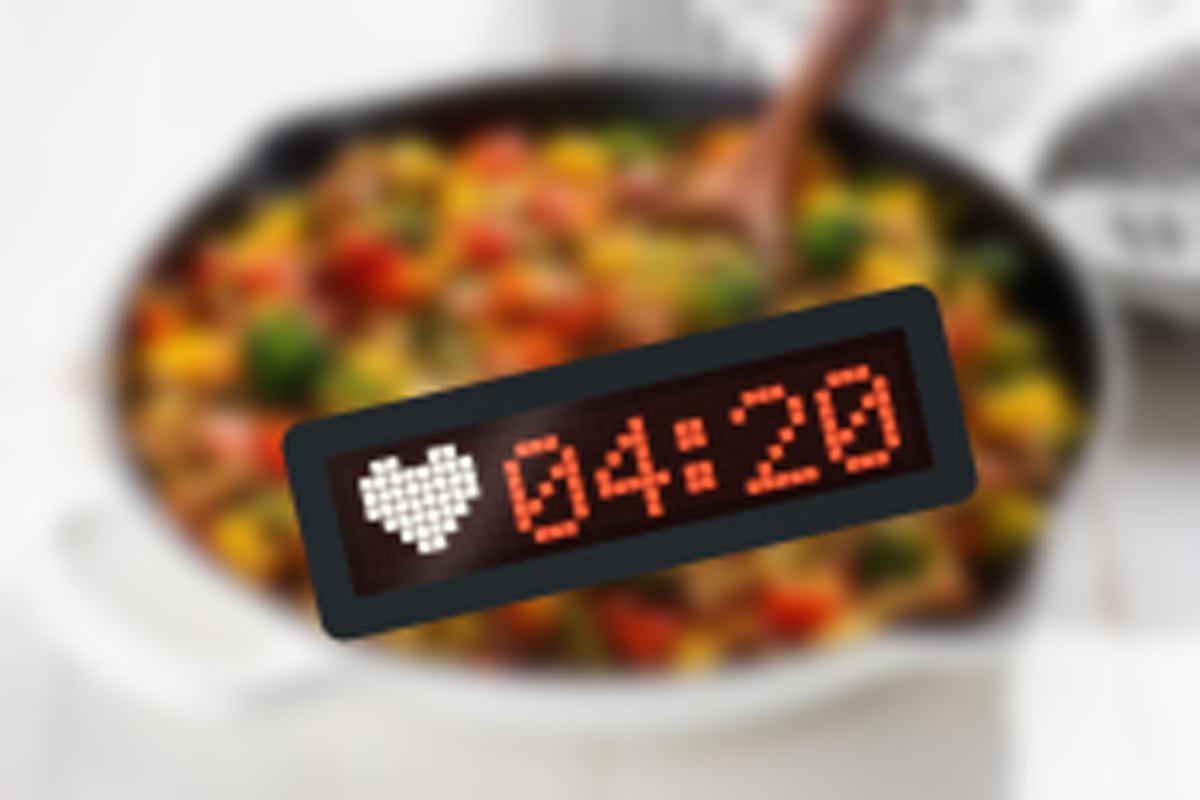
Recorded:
4,20
